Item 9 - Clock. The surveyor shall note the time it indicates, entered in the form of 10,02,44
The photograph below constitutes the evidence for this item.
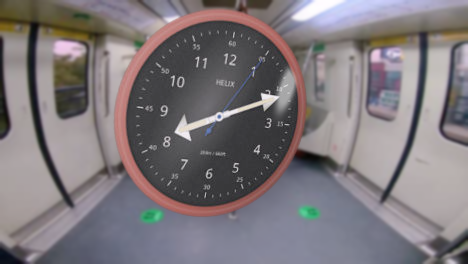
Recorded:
8,11,05
